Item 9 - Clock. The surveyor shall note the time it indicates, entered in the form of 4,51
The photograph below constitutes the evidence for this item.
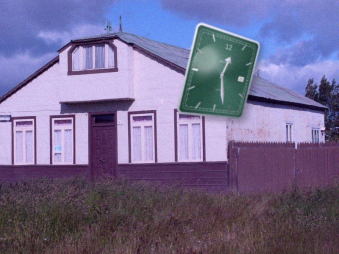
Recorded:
12,27
